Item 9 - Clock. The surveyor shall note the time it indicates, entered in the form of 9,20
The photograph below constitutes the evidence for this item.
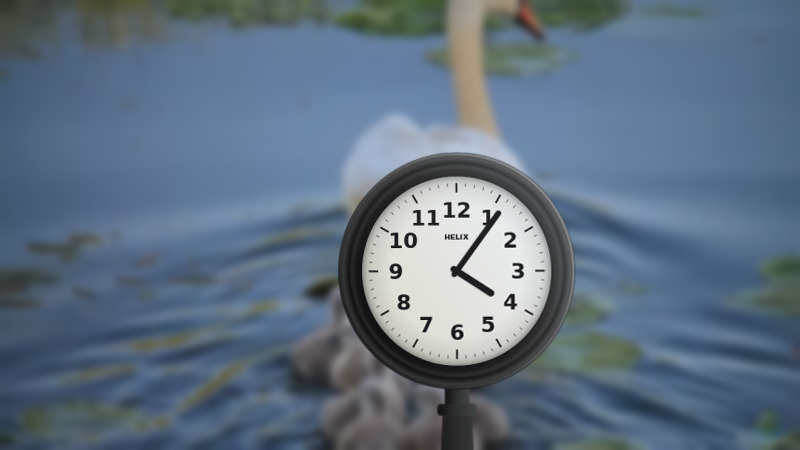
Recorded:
4,06
